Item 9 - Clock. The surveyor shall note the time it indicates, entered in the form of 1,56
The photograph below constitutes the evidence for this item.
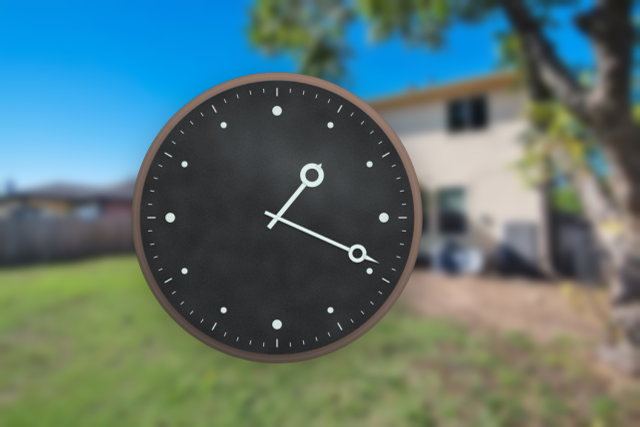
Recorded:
1,19
